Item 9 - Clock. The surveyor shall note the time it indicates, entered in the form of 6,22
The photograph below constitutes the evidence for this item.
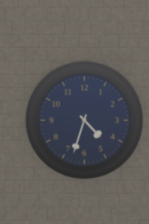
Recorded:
4,33
